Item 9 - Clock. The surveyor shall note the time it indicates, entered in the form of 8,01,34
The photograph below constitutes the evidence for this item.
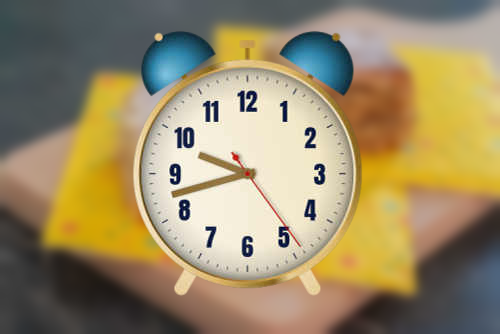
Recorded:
9,42,24
